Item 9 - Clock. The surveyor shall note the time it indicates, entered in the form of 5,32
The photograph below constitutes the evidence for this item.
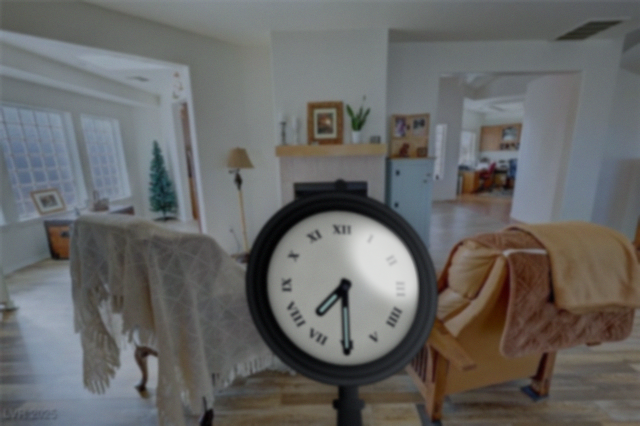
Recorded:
7,30
